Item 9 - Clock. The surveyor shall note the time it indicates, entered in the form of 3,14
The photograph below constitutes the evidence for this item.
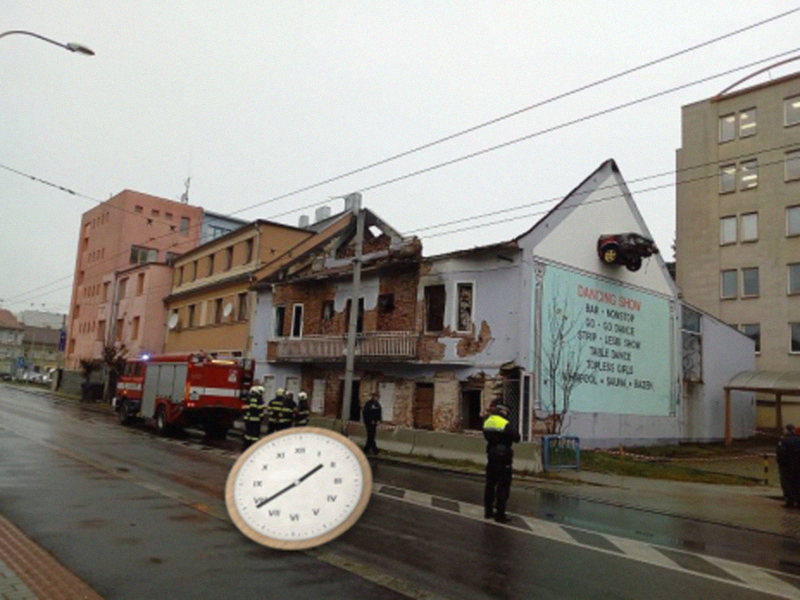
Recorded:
1,39
